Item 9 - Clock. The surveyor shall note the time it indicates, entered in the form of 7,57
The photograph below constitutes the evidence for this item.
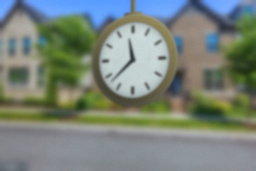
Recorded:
11,38
